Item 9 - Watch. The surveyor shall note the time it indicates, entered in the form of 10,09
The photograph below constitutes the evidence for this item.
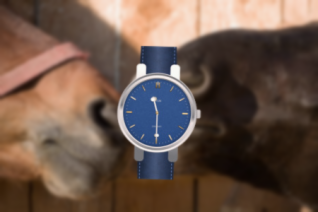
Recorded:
11,30
